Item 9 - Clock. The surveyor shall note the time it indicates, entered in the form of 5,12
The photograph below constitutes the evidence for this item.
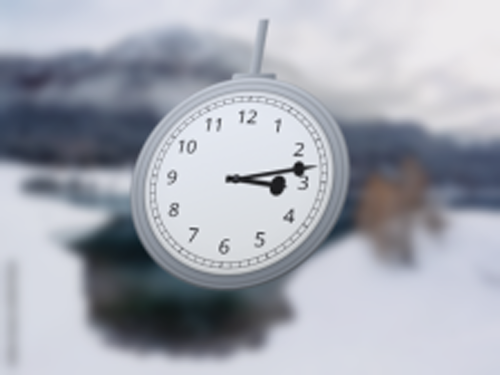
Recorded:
3,13
